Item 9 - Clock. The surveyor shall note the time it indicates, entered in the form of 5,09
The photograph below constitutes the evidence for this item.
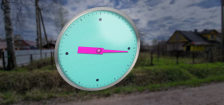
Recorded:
9,16
